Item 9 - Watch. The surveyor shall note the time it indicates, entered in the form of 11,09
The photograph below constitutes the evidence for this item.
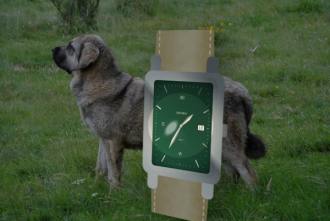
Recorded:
1,35
